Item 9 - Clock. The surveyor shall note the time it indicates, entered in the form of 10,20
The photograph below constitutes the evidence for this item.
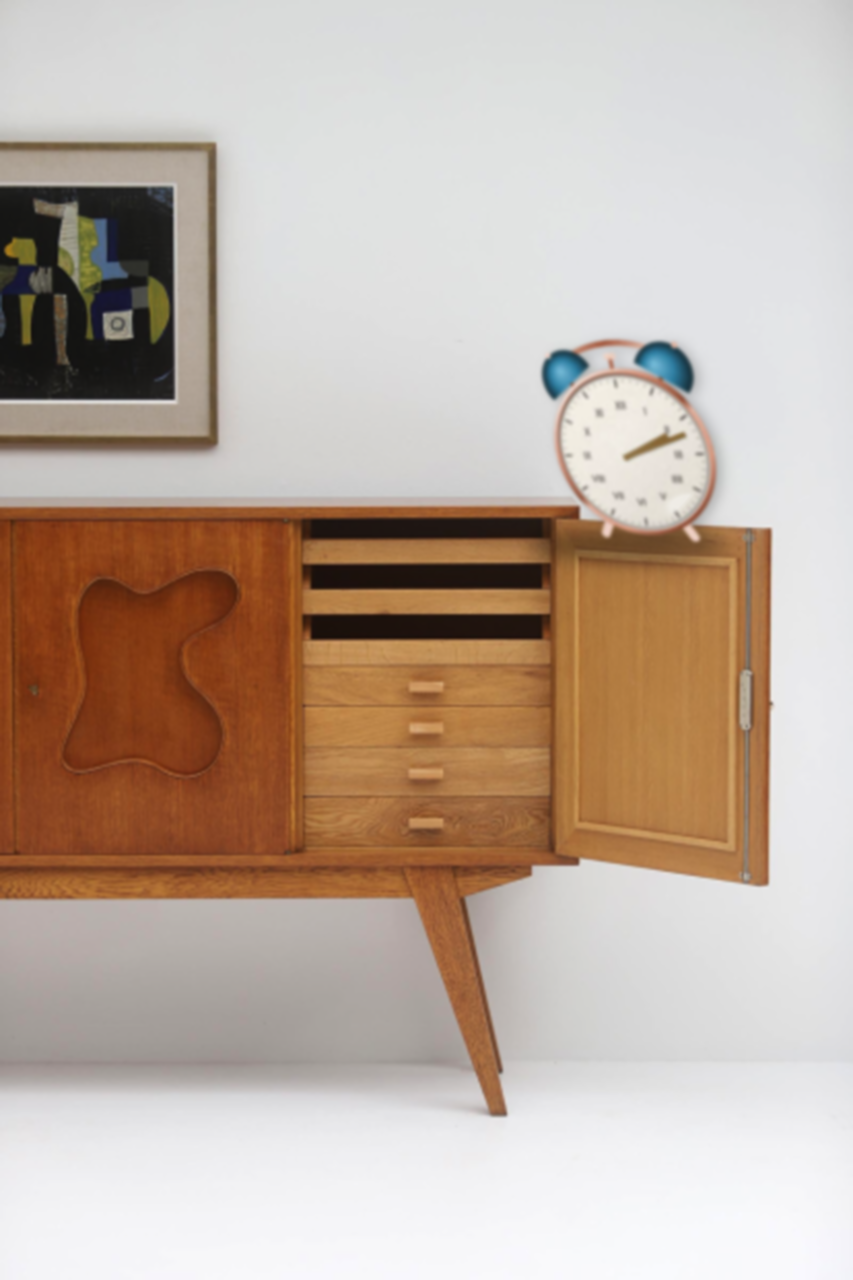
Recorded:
2,12
